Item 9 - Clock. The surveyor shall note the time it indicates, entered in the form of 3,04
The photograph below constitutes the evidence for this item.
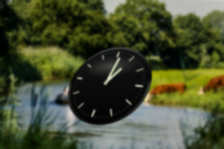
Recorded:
1,01
